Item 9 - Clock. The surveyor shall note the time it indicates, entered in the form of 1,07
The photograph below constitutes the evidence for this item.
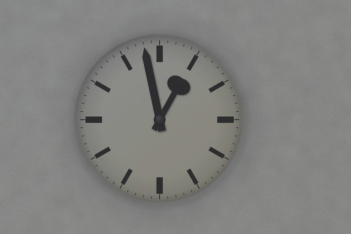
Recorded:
12,58
